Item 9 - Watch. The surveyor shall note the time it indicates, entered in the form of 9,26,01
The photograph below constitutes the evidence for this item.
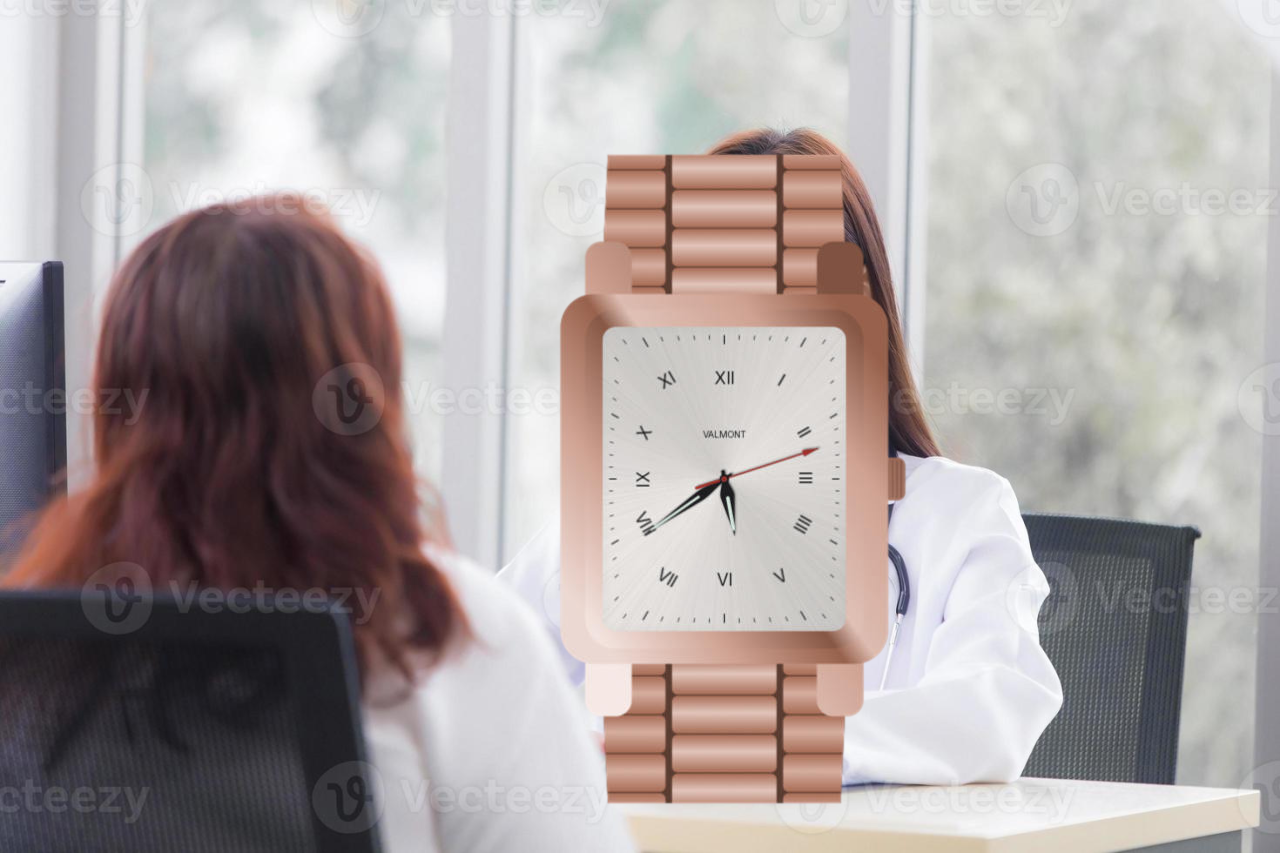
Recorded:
5,39,12
